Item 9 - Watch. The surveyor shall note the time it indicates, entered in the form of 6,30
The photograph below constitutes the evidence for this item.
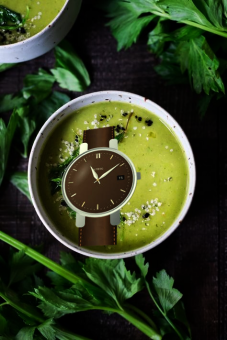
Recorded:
11,09
